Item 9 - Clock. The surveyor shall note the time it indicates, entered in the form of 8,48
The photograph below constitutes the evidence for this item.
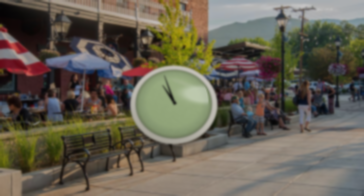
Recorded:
10,57
